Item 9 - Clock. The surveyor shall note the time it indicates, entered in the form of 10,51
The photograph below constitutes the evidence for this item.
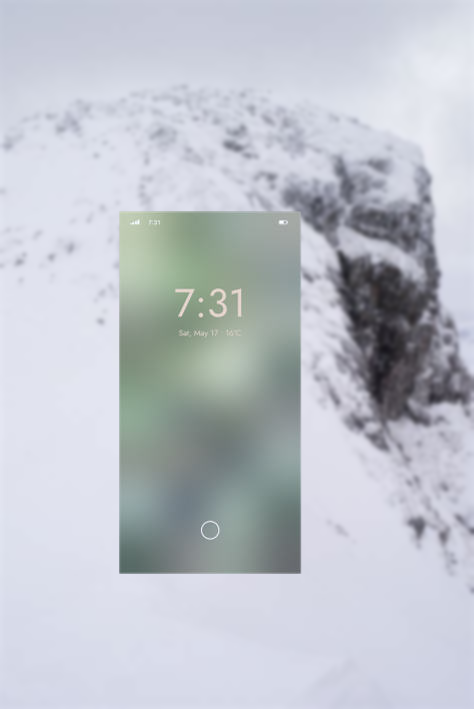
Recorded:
7,31
